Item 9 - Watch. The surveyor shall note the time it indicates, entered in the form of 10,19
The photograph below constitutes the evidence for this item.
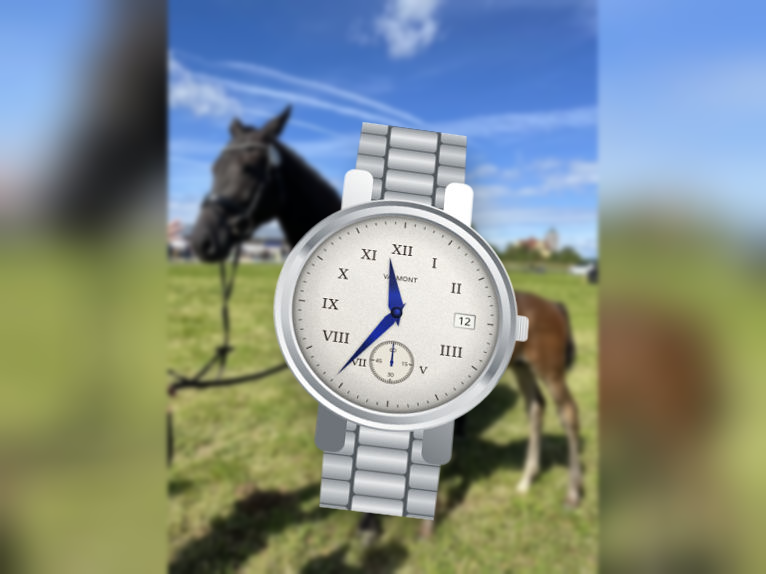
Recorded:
11,36
